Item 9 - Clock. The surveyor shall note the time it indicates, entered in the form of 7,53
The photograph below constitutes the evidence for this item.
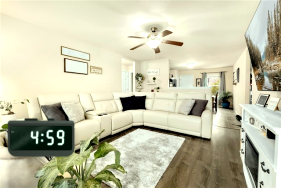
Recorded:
4,59
